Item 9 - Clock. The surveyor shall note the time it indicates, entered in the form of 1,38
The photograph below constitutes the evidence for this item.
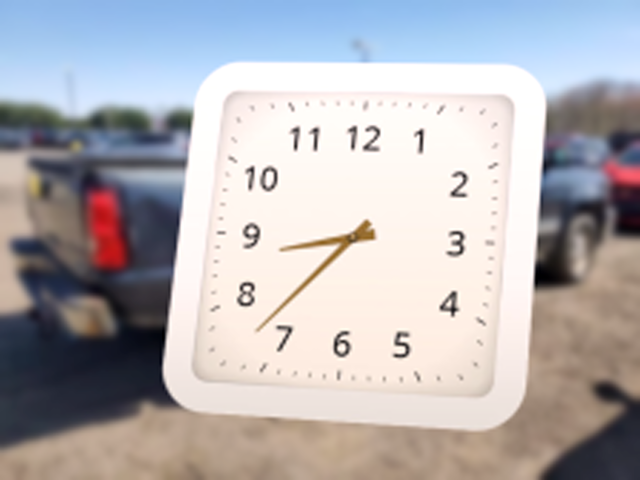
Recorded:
8,37
